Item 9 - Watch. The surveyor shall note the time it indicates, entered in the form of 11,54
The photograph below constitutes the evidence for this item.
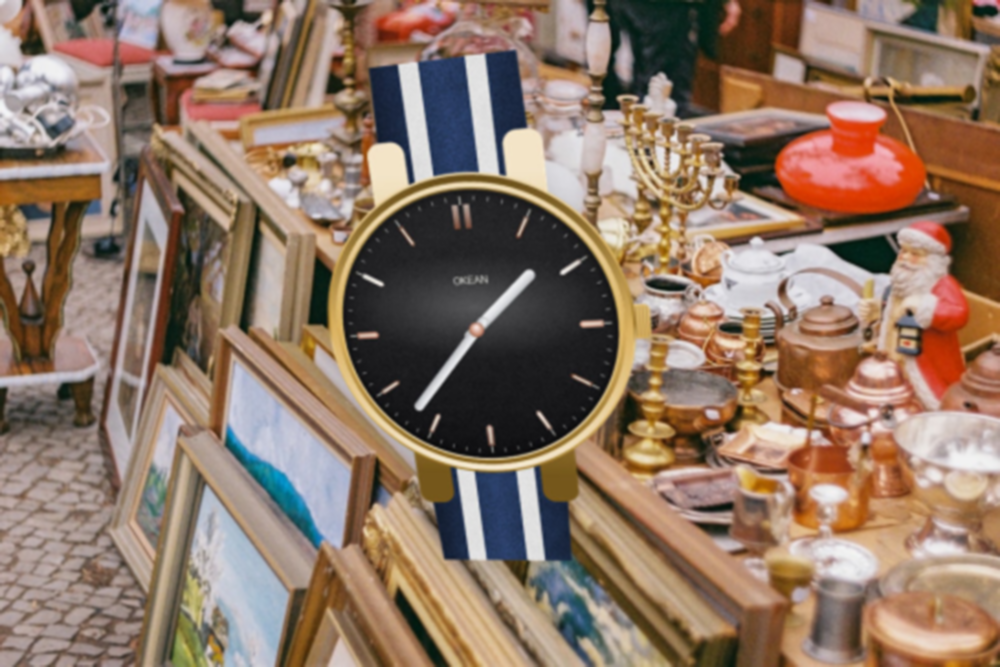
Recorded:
1,37
